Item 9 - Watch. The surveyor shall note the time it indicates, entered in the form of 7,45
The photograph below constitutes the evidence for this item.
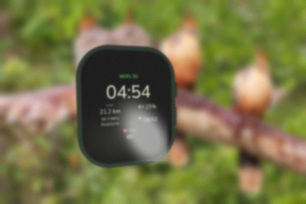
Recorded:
4,54
